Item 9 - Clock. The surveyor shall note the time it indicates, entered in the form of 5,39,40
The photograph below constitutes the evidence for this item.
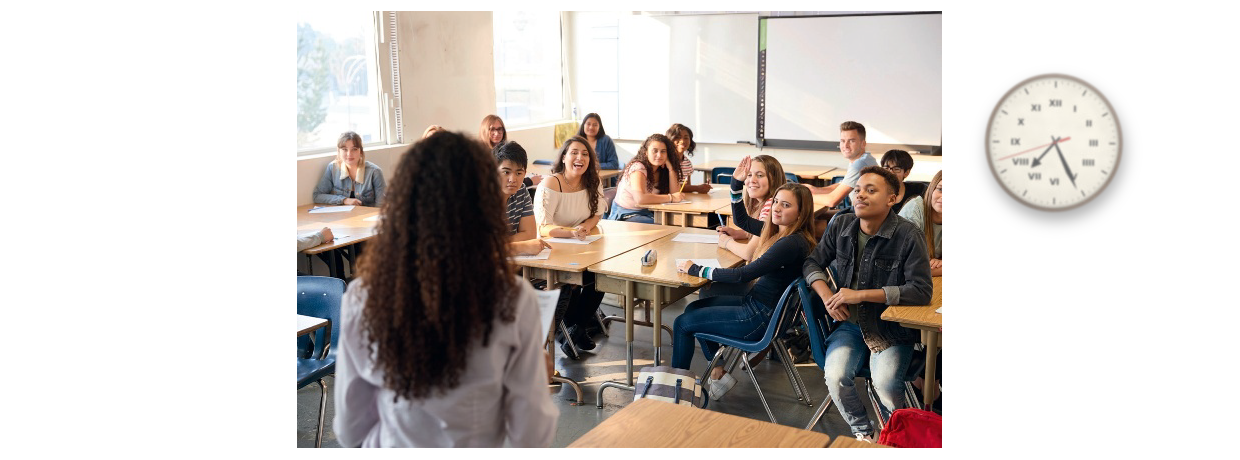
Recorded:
7,25,42
